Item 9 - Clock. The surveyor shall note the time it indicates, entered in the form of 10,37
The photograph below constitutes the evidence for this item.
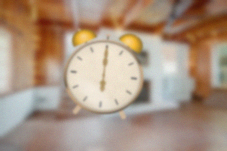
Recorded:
6,00
